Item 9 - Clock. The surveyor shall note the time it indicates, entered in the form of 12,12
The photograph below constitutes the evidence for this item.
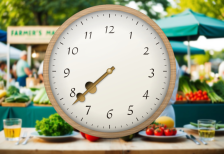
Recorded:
7,38
